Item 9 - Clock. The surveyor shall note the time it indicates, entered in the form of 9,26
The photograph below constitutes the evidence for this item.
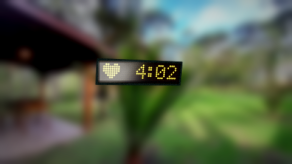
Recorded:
4,02
